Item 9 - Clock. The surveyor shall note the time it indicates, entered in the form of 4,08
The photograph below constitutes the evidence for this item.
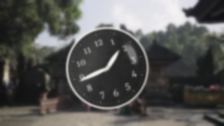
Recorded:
1,44
